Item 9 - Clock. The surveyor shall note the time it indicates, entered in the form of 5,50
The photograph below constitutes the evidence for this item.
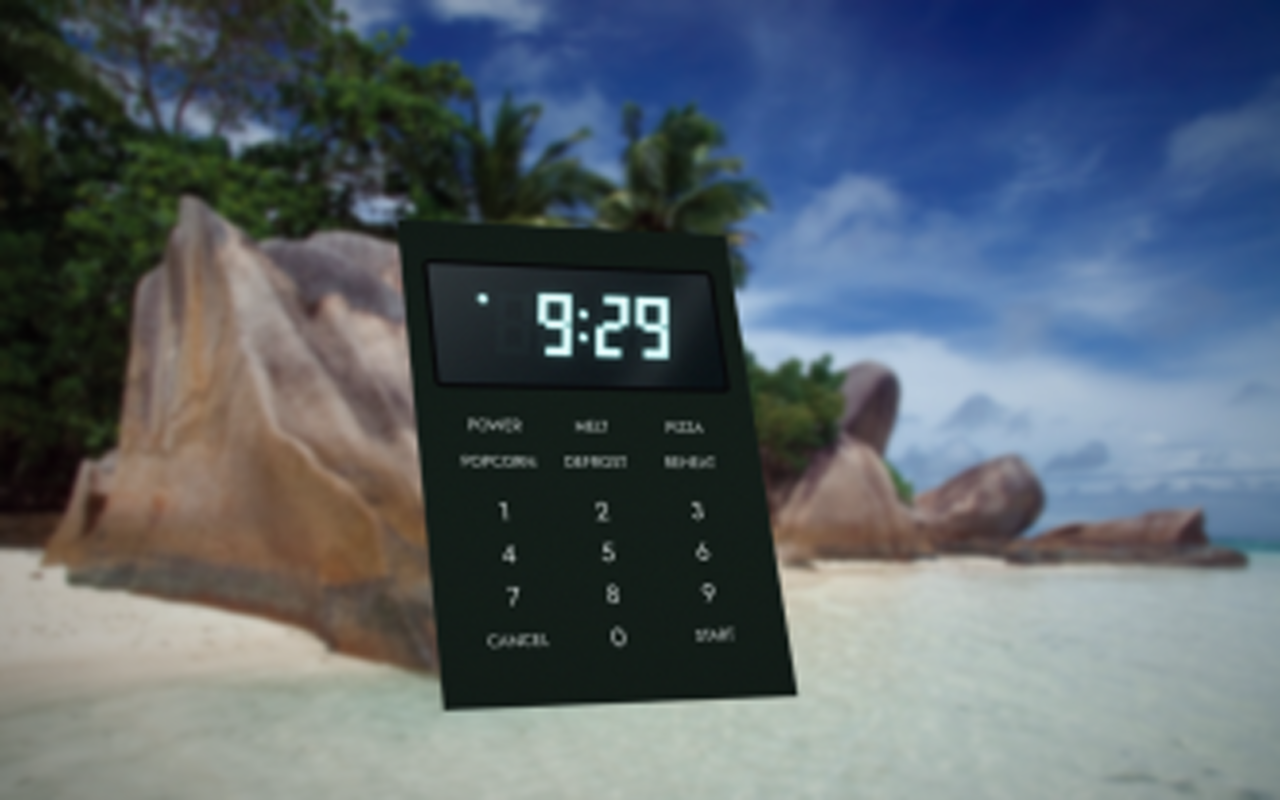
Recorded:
9,29
